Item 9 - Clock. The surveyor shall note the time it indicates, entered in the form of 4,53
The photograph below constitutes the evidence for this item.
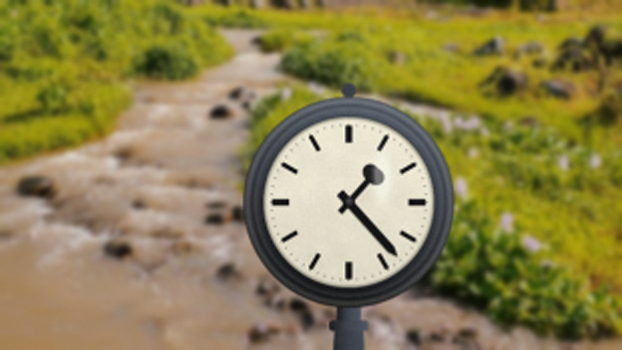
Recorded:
1,23
